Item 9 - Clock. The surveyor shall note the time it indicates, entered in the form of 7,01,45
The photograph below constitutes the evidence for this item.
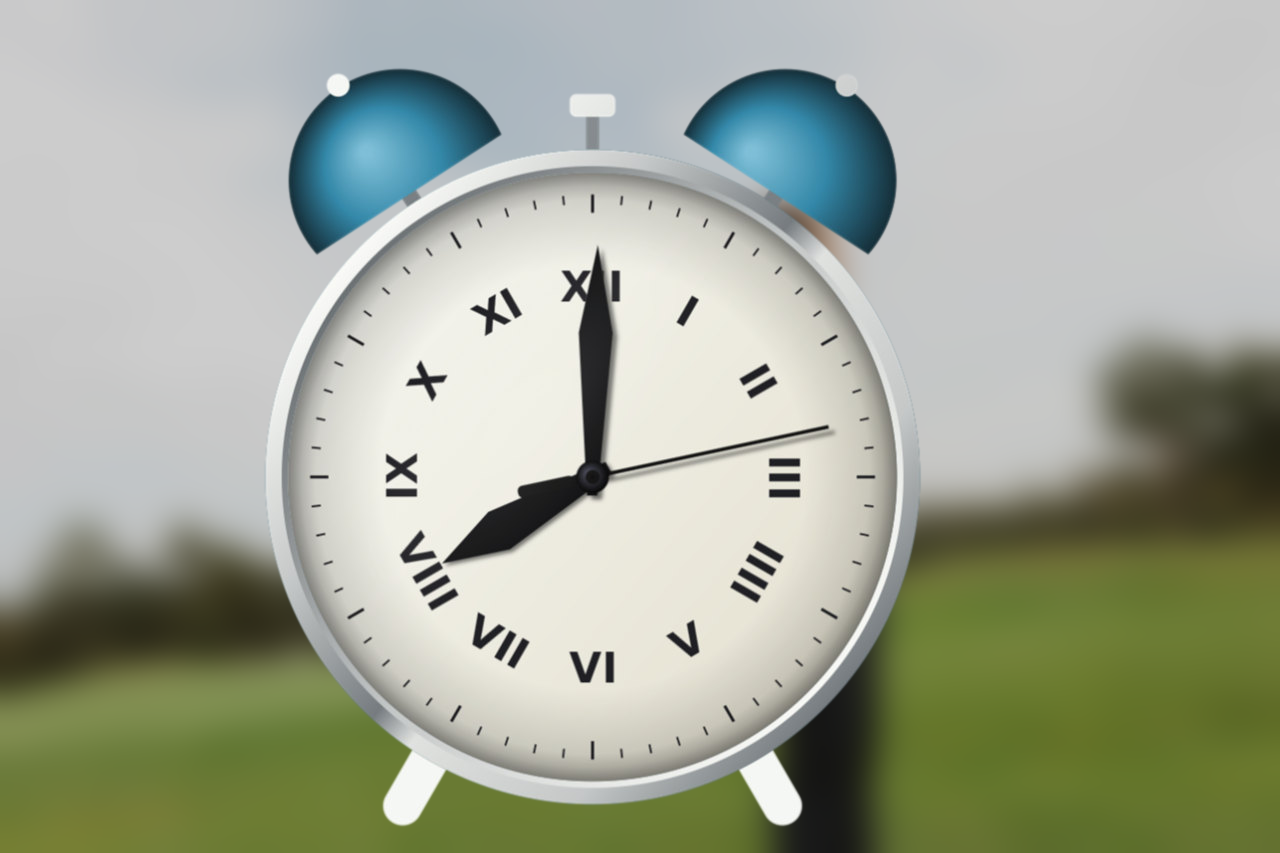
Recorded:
8,00,13
